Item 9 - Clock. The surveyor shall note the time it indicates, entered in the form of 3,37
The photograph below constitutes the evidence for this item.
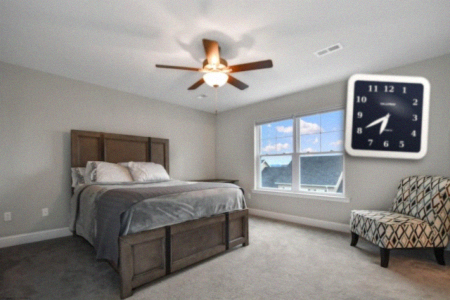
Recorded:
6,40
